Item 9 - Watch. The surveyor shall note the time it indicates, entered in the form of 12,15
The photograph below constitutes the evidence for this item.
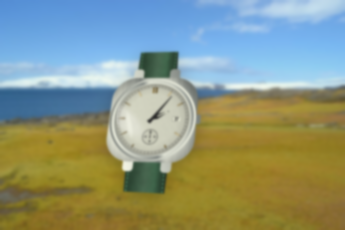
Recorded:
2,06
